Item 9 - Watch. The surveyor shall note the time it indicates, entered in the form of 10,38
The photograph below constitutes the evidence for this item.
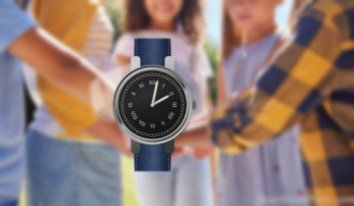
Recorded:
2,02
